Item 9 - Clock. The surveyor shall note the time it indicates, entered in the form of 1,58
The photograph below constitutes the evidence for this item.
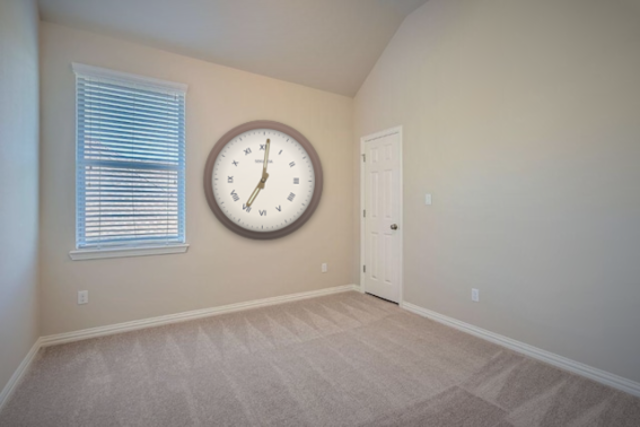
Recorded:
7,01
